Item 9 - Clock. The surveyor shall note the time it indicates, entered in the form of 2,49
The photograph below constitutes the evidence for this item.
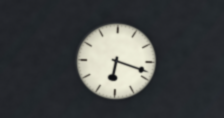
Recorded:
6,18
